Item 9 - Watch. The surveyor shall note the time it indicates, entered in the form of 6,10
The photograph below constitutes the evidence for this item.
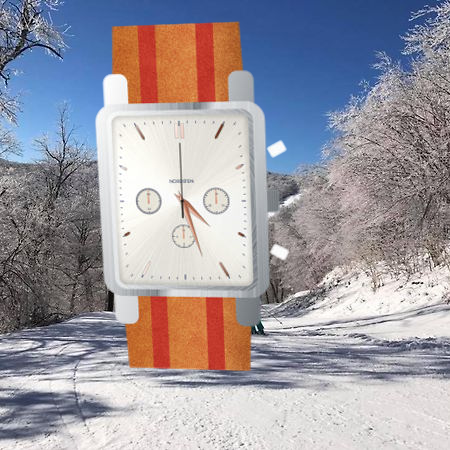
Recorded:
4,27
